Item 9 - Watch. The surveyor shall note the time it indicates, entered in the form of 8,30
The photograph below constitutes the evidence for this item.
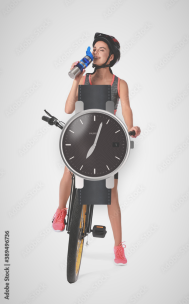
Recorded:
7,03
